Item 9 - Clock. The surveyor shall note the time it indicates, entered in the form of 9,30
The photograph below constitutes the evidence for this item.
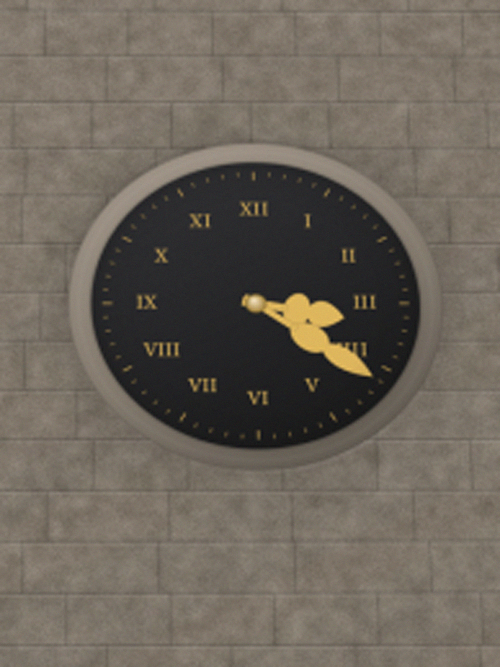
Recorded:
3,21
